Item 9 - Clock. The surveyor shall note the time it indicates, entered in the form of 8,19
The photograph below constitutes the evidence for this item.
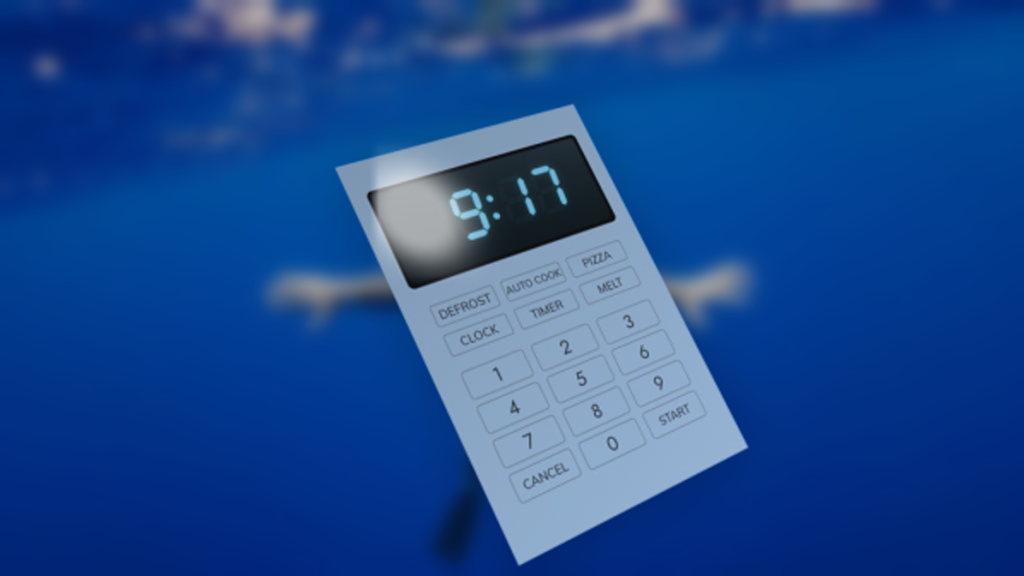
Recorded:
9,17
